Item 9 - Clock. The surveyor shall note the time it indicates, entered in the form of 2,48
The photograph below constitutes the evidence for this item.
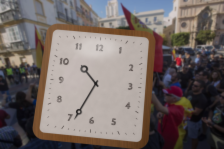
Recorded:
10,34
